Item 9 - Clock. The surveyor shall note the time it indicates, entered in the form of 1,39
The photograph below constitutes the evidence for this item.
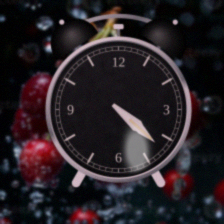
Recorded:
4,22
